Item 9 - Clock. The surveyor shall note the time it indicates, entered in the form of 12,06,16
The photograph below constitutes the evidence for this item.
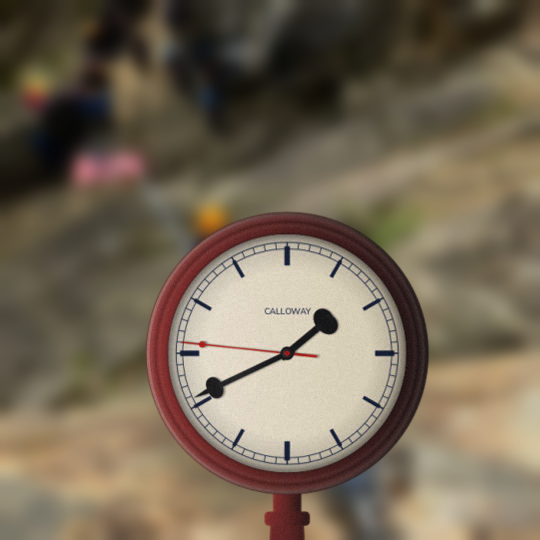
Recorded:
1,40,46
